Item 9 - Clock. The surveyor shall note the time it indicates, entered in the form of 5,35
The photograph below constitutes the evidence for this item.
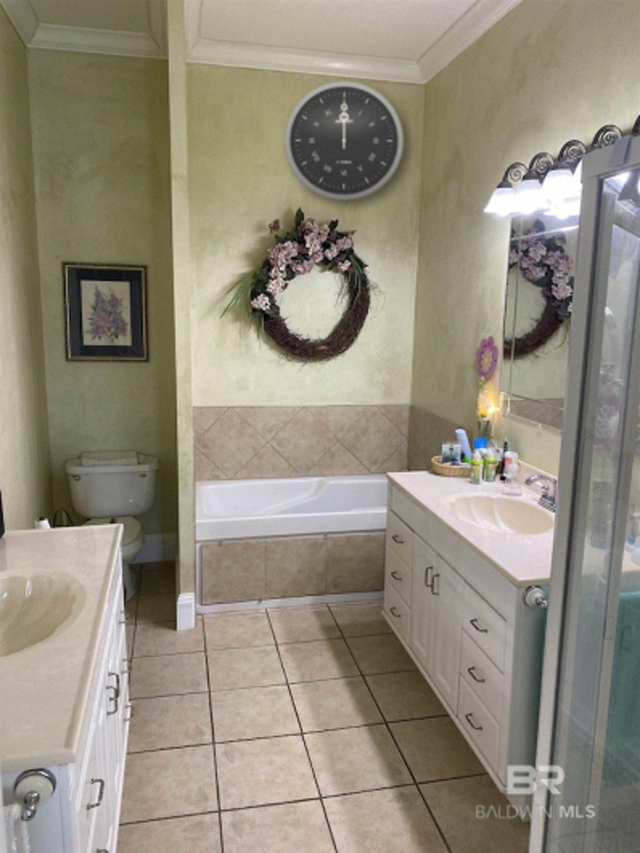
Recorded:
12,00
